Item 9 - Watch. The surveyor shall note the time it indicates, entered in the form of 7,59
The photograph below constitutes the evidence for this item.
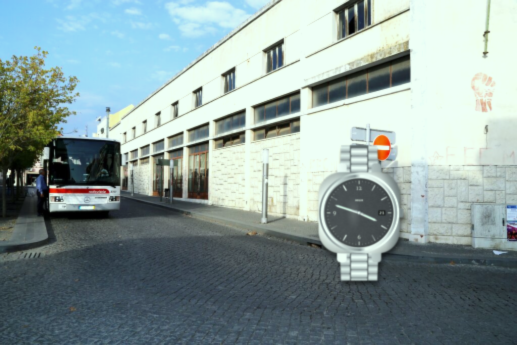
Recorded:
3,48
